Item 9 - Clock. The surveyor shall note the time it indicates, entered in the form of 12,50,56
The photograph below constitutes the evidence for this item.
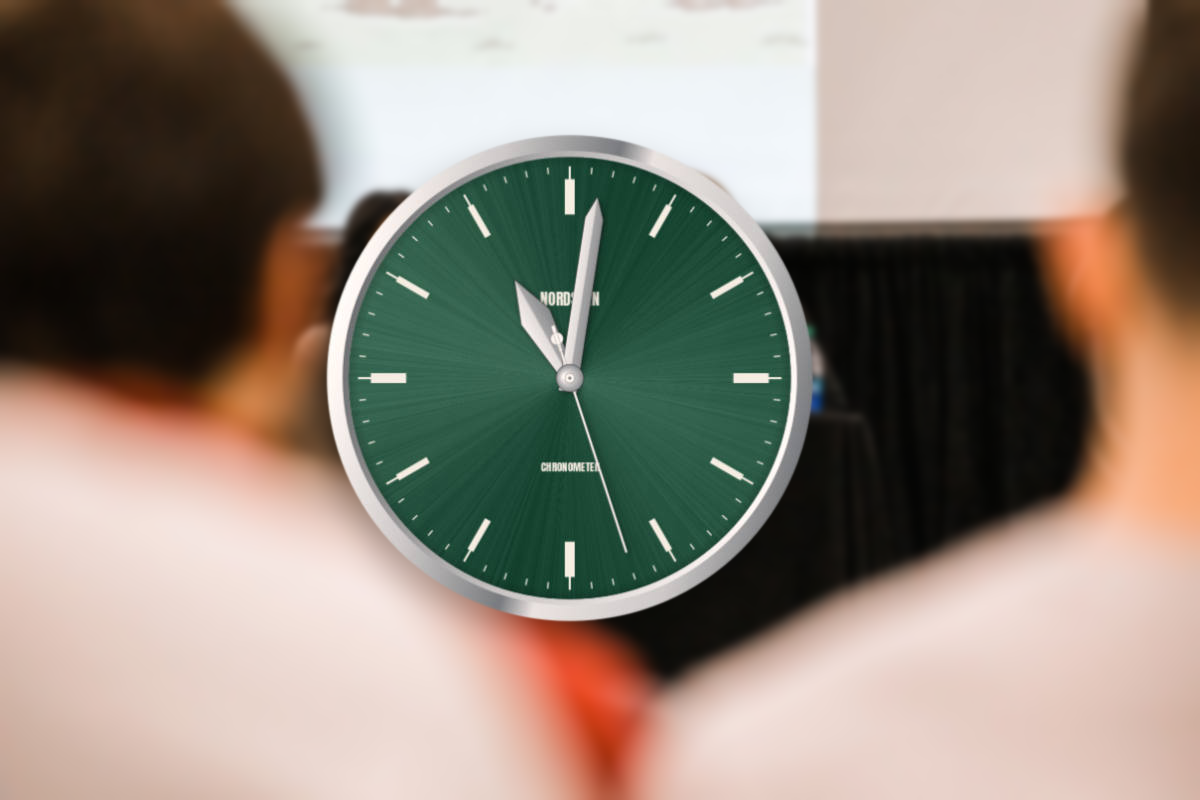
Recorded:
11,01,27
